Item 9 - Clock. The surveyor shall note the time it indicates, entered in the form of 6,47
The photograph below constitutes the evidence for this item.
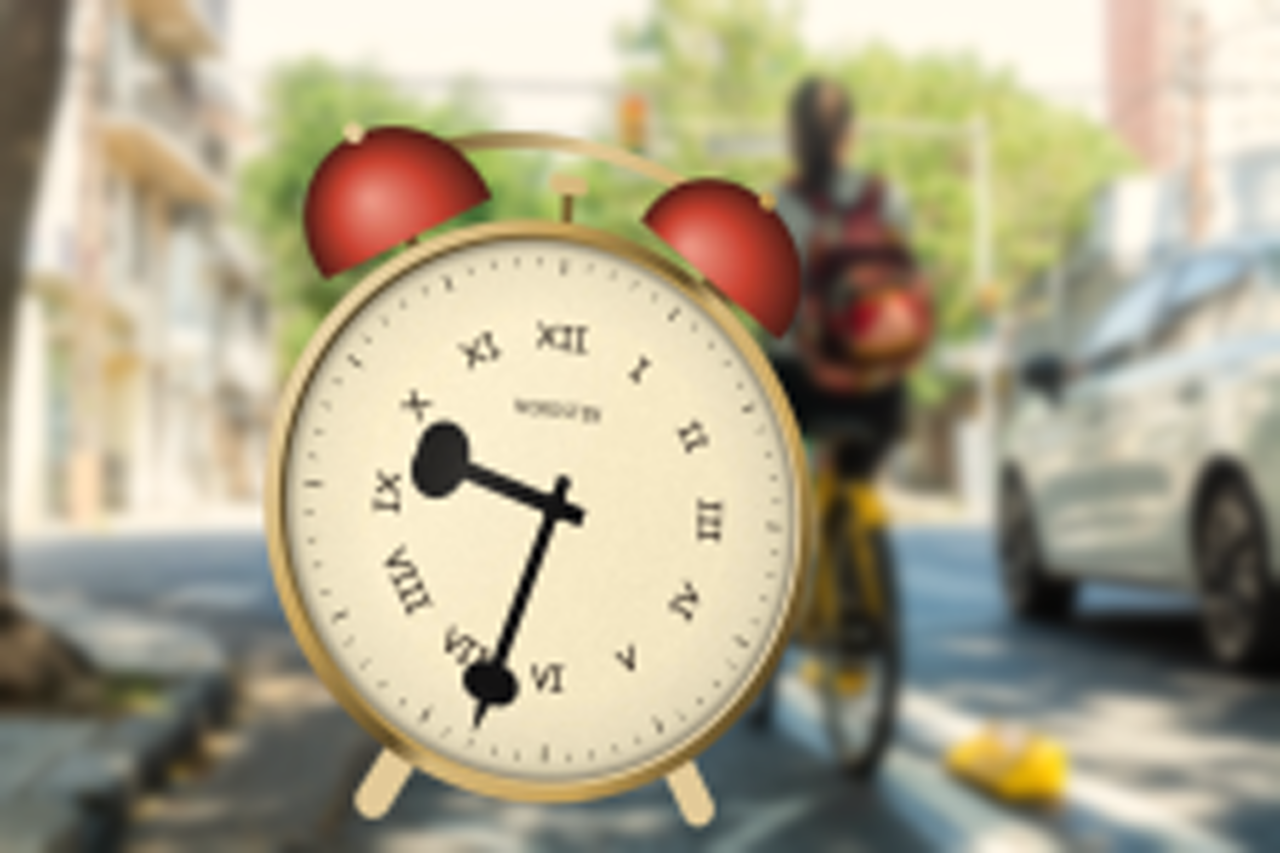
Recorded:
9,33
